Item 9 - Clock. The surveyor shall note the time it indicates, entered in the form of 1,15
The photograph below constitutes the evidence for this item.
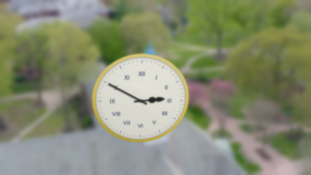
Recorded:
2,50
